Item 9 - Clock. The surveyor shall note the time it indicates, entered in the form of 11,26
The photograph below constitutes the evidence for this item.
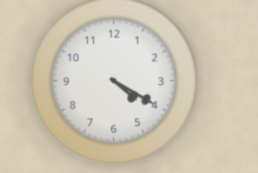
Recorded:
4,20
